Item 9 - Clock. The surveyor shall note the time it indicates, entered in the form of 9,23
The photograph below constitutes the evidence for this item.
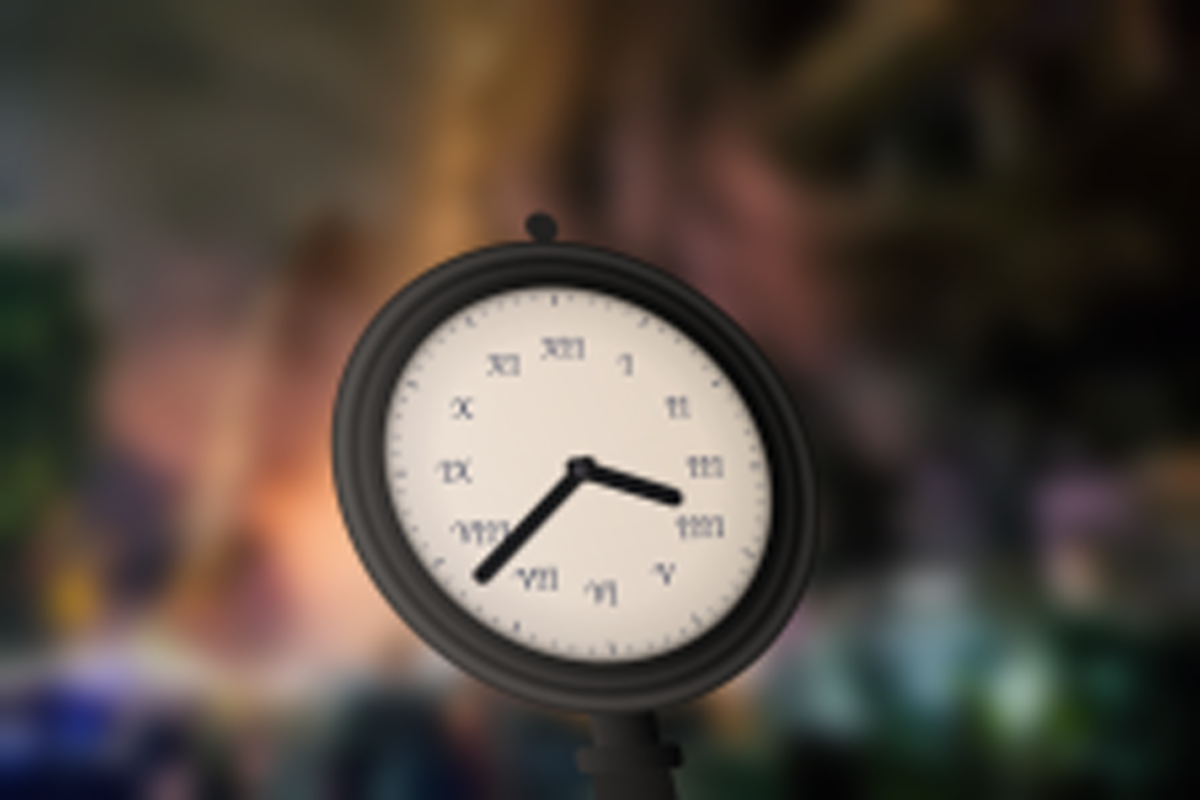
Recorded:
3,38
